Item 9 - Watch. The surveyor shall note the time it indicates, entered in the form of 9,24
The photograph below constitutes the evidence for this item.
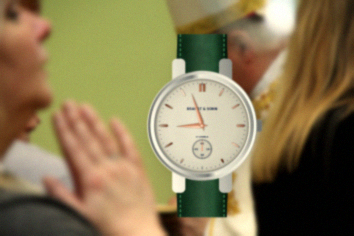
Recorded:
8,57
